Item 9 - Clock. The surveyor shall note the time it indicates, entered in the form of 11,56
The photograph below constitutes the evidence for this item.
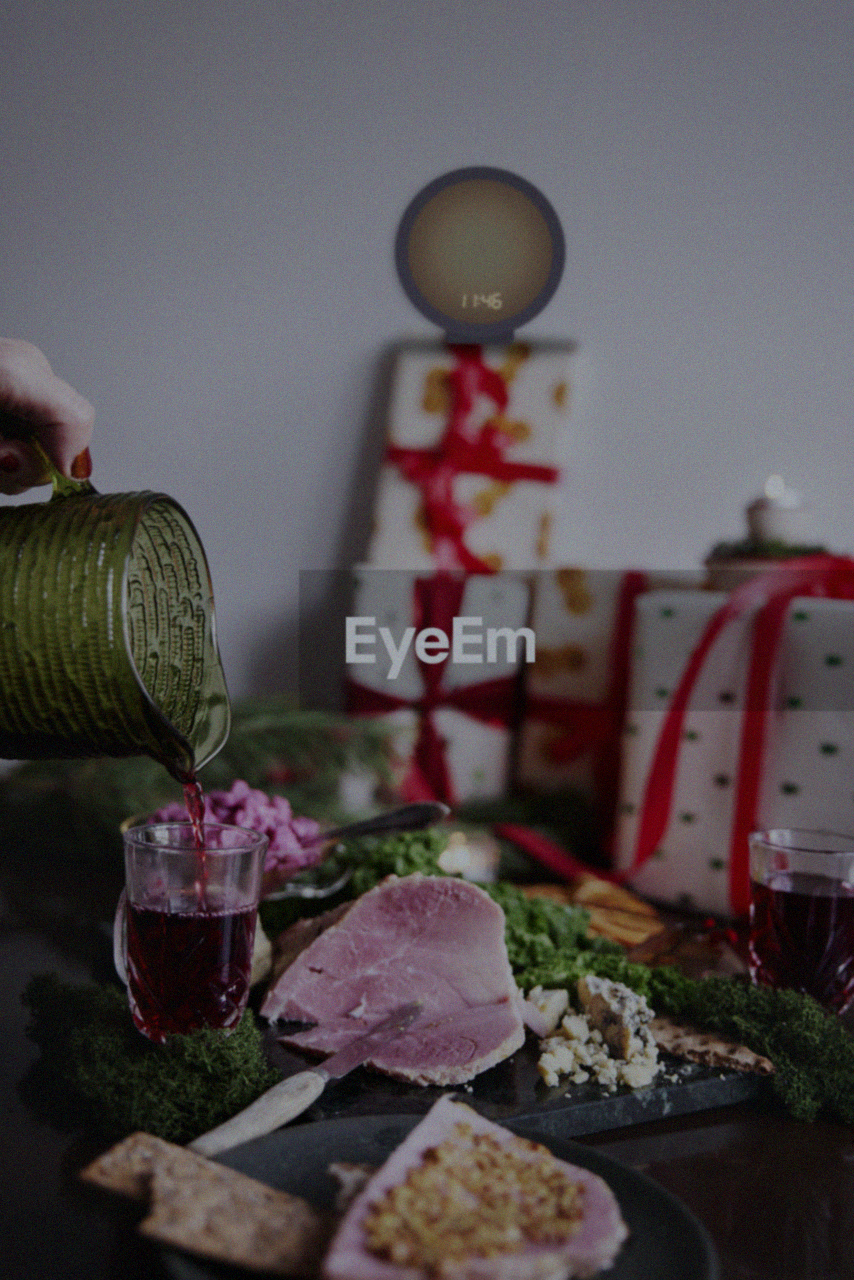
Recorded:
11,46
